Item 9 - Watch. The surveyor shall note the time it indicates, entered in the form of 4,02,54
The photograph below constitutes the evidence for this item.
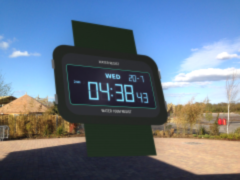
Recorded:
4,38,43
